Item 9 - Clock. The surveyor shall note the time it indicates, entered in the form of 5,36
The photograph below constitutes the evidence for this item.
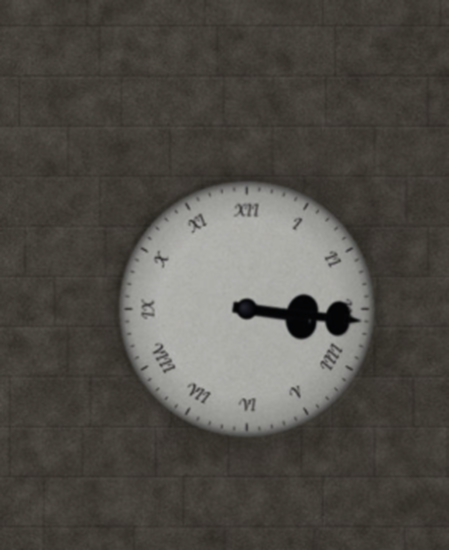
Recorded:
3,16
